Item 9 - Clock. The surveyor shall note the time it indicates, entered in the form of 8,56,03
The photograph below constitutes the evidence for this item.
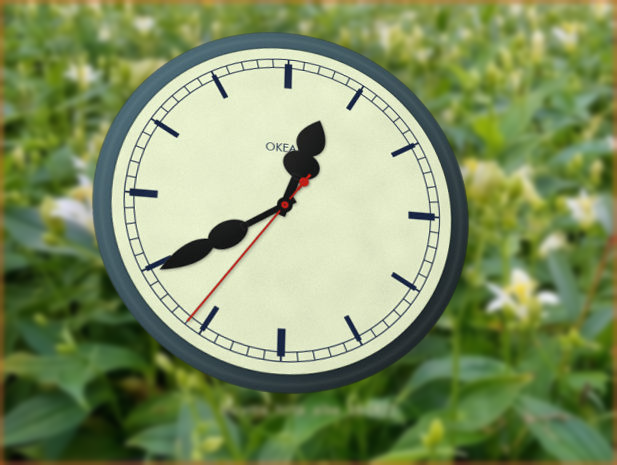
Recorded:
12,39,36
